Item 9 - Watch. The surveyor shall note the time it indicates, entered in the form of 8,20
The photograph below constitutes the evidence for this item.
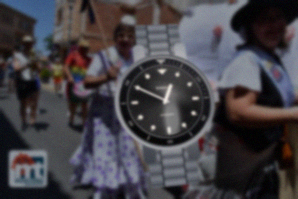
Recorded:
12,50
